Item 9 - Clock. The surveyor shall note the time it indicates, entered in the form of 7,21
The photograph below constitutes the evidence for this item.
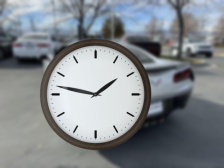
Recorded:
1,47
